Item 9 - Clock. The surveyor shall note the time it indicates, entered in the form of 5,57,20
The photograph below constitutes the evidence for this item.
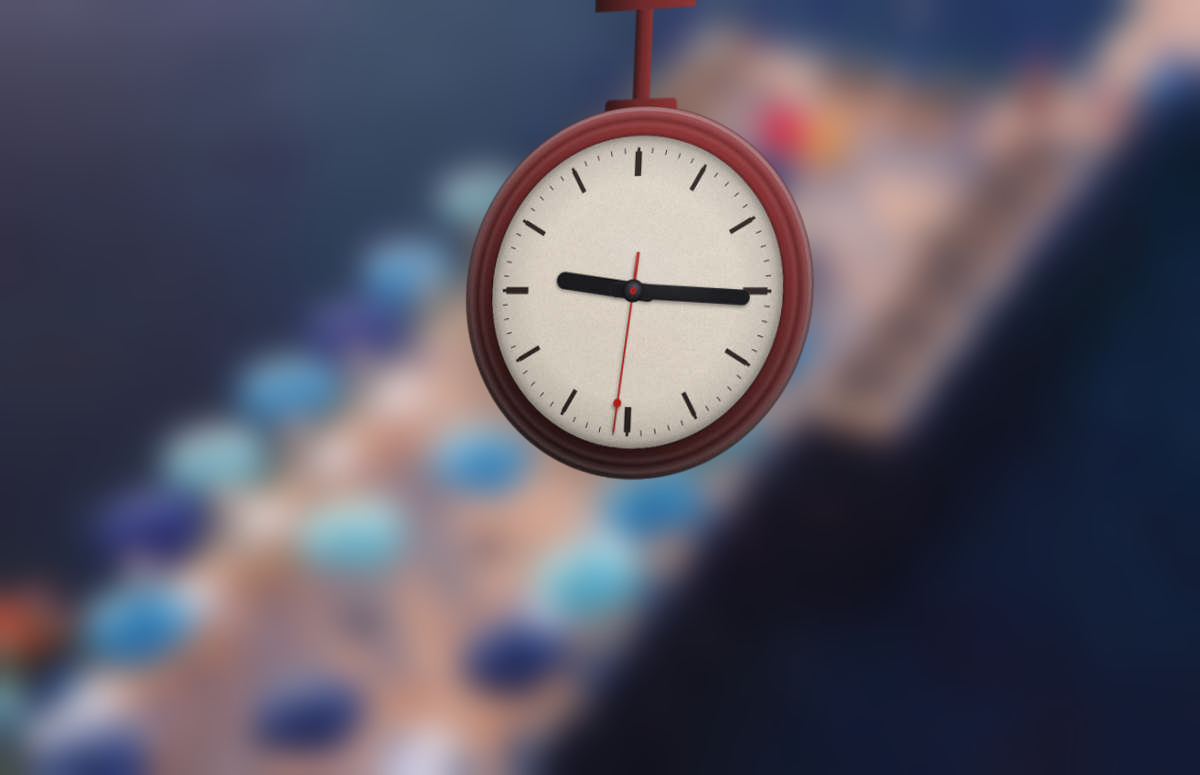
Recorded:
9,15,31
